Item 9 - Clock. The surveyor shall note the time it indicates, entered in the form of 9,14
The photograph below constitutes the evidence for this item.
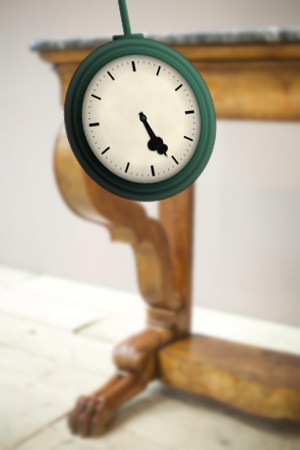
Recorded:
5,26
